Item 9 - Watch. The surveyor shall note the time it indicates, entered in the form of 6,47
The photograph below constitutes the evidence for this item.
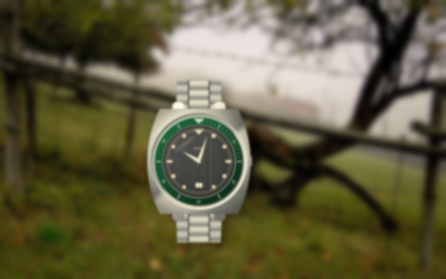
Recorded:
10,03
